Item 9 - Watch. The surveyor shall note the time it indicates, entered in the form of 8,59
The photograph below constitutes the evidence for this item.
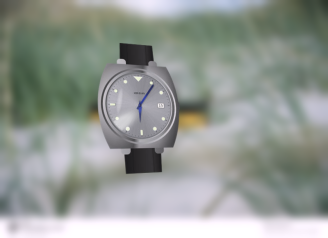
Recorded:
6,06
